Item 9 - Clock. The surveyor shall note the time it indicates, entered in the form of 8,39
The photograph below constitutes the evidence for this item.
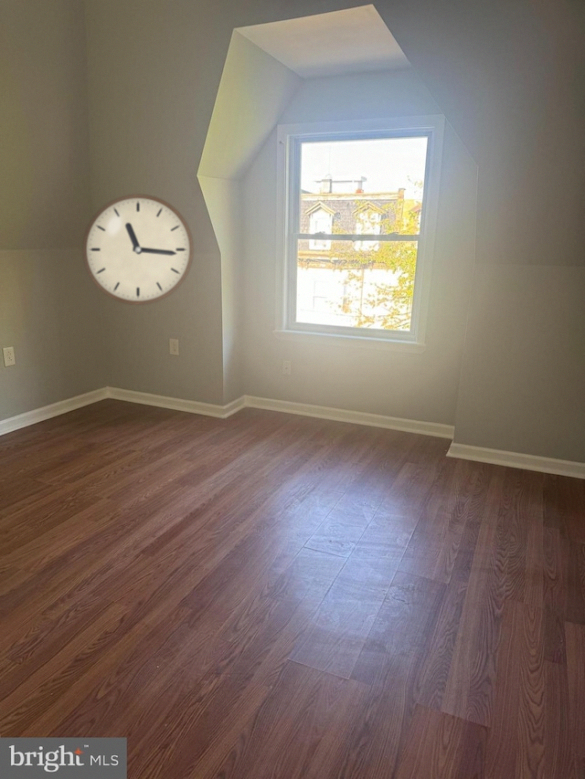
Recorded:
11,16
